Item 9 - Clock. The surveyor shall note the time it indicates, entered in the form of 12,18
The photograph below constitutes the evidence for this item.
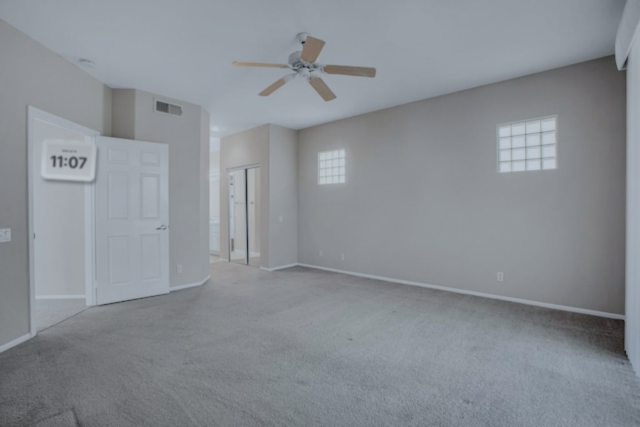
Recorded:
11,07
